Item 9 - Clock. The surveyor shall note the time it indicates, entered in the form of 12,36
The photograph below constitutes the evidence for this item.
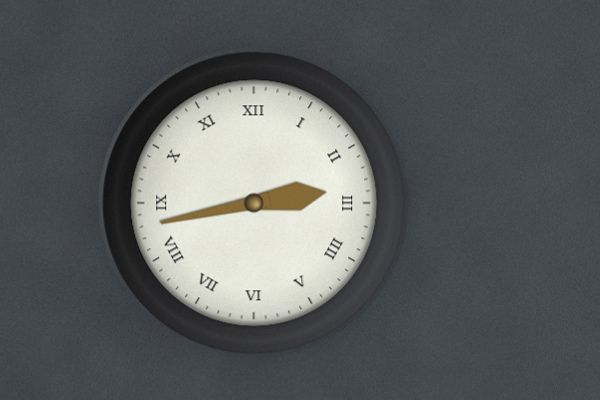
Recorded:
2,43
